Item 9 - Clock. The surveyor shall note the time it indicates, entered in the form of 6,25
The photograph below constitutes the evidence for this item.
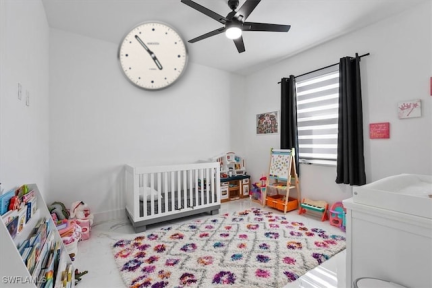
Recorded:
4,53
